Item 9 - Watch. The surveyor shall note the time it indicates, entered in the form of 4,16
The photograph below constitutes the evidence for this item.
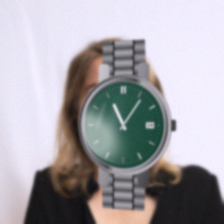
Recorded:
11,06
